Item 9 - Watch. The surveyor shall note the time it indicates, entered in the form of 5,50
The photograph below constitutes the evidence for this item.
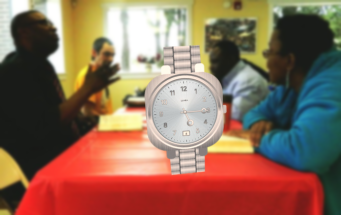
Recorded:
5,15
